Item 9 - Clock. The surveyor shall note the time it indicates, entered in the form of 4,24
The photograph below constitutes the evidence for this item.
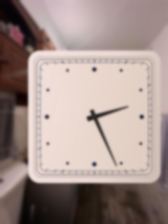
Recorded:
2,26
